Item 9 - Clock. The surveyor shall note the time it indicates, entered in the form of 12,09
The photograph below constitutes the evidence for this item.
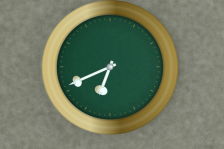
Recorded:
6,41
